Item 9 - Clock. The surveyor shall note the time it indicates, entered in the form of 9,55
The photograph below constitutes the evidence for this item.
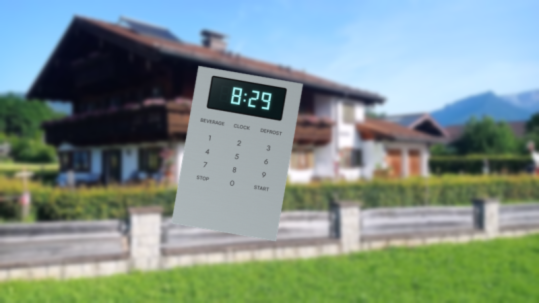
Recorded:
8,29
